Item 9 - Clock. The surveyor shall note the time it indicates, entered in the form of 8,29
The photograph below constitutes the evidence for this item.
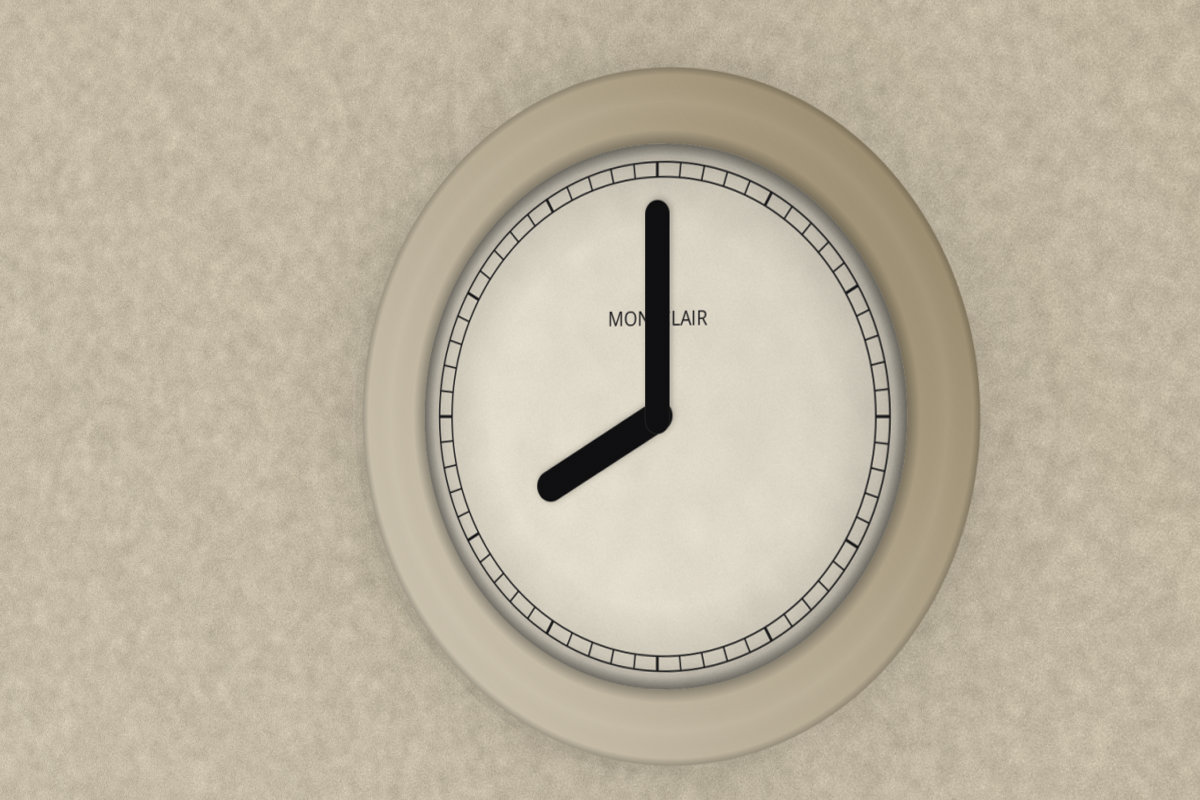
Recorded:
8,00
